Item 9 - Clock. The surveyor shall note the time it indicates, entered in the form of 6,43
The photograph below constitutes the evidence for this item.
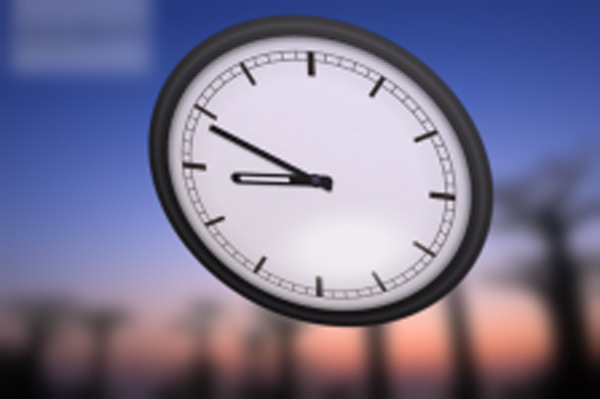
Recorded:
8,49
